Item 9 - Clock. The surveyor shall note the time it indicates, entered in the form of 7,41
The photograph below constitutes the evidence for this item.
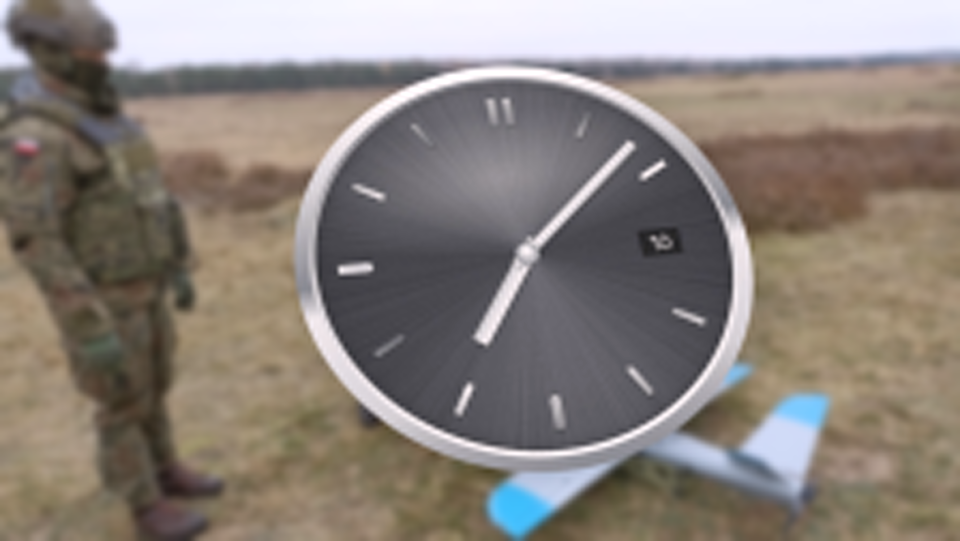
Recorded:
7,08
